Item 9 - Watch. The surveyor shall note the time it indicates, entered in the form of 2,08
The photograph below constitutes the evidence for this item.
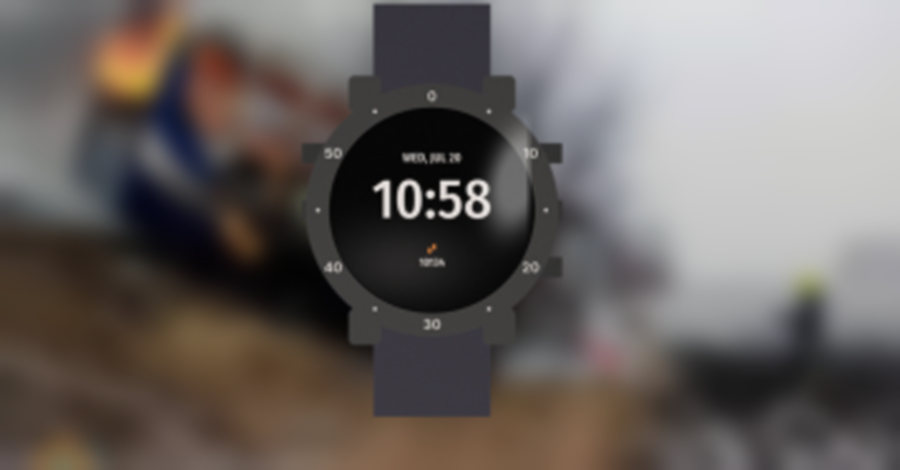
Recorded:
10,58
